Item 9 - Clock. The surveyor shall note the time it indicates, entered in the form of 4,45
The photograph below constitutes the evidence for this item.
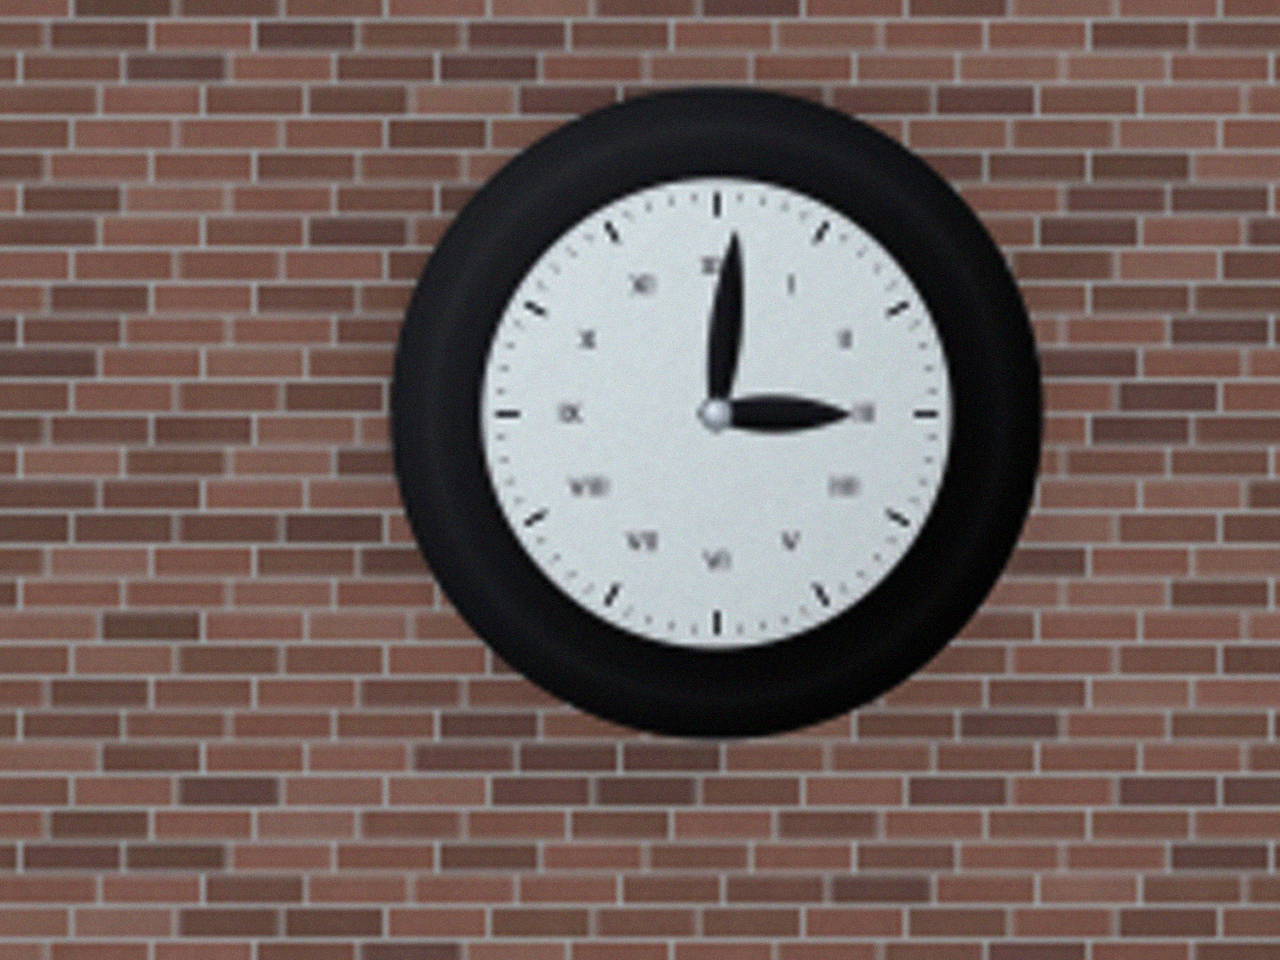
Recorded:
3,01
